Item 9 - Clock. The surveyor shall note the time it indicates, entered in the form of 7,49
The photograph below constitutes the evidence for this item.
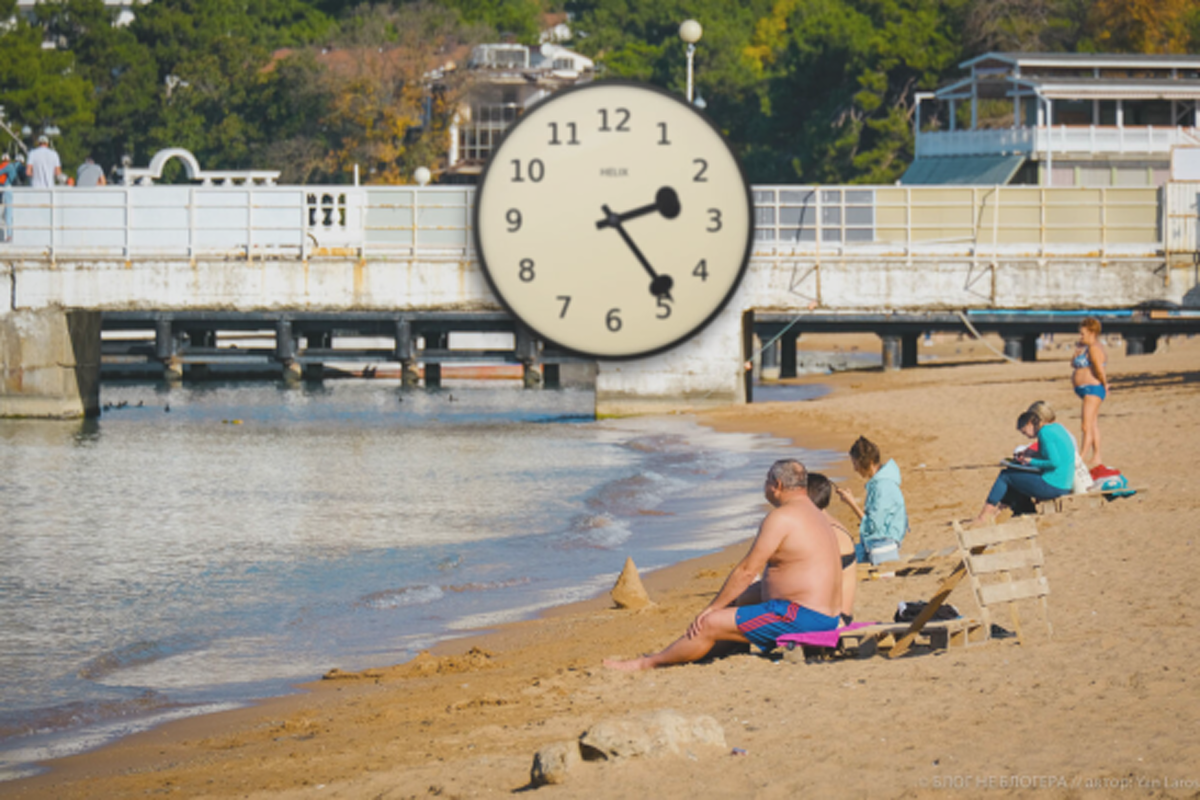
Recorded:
2,24
